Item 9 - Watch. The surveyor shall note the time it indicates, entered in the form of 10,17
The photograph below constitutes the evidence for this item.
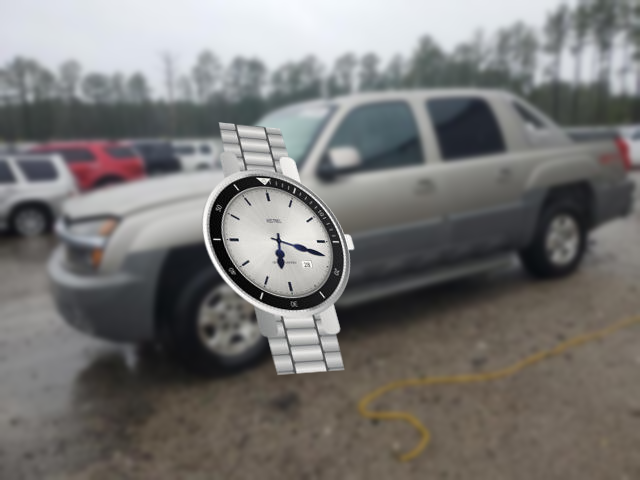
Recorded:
6,18
